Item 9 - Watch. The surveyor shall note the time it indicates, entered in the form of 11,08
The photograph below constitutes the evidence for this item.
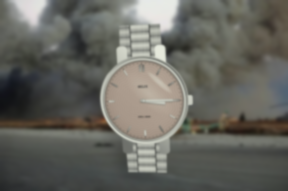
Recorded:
3,15
